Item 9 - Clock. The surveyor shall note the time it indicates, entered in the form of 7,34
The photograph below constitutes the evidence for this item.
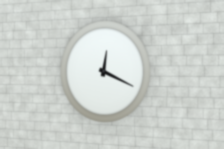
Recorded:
12,19
